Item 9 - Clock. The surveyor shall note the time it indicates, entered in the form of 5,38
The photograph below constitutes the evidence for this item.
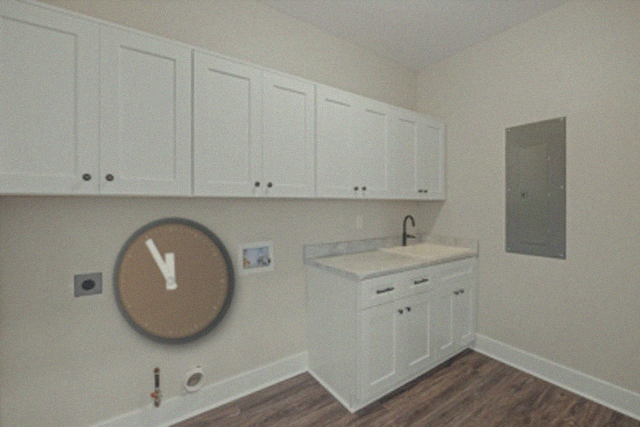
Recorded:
11,55
